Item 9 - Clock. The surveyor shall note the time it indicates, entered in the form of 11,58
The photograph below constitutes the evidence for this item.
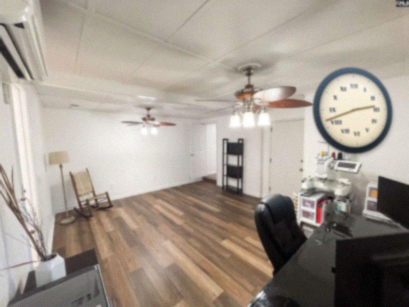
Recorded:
2,42
